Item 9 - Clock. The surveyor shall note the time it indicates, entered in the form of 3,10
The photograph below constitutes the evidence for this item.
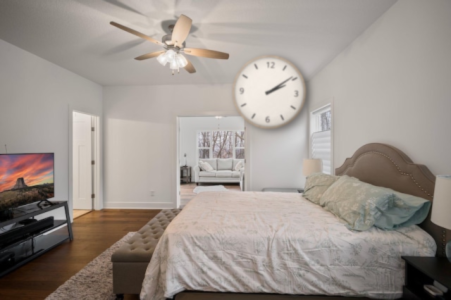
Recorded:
2,09
